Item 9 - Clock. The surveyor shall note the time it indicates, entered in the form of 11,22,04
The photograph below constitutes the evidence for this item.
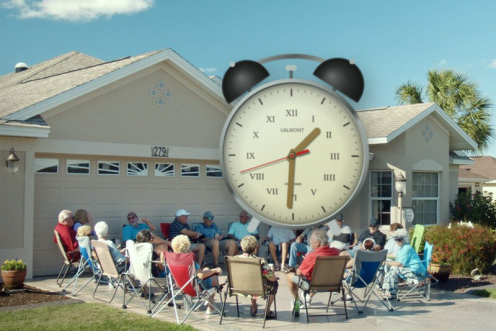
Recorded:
1,30,42
